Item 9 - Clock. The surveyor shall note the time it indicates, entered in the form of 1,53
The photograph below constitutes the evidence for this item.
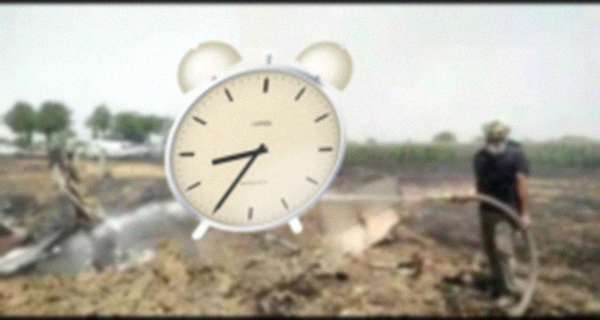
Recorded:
8,35
